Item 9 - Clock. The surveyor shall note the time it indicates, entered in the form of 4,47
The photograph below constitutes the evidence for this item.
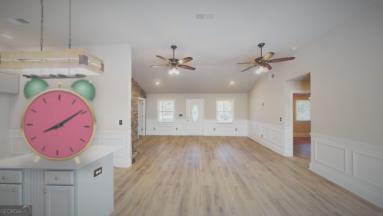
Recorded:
8,09
